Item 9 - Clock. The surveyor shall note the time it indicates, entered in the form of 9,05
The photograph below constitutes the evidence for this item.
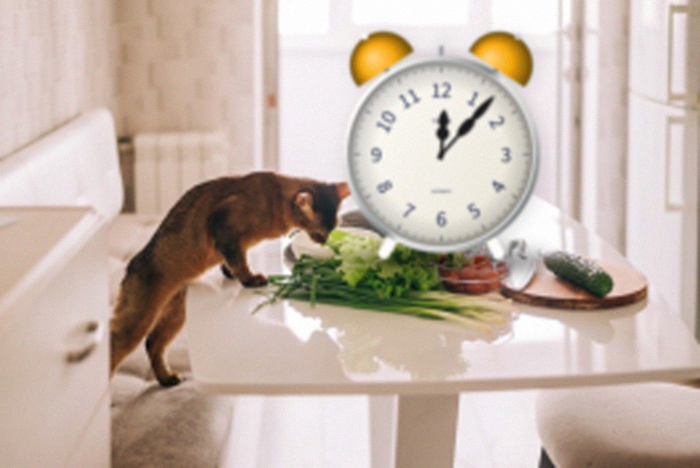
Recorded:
12,07
